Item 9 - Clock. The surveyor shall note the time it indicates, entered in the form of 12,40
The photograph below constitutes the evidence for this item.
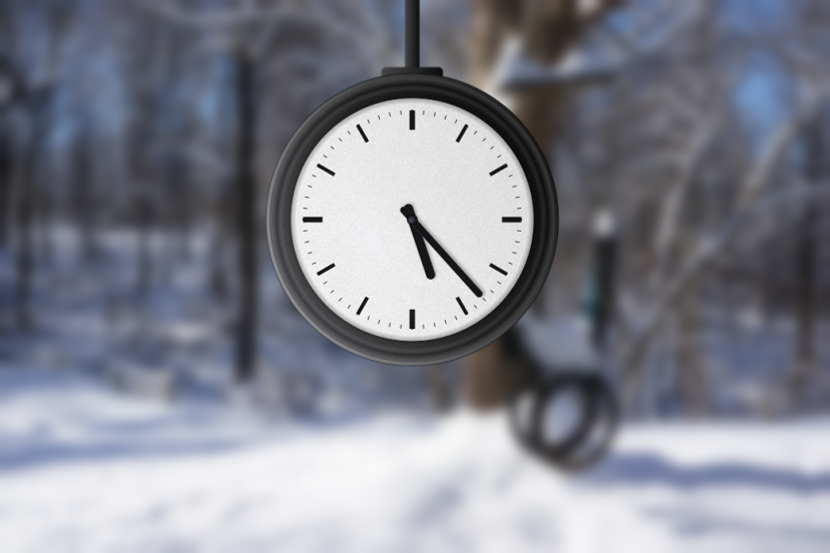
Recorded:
5,23
